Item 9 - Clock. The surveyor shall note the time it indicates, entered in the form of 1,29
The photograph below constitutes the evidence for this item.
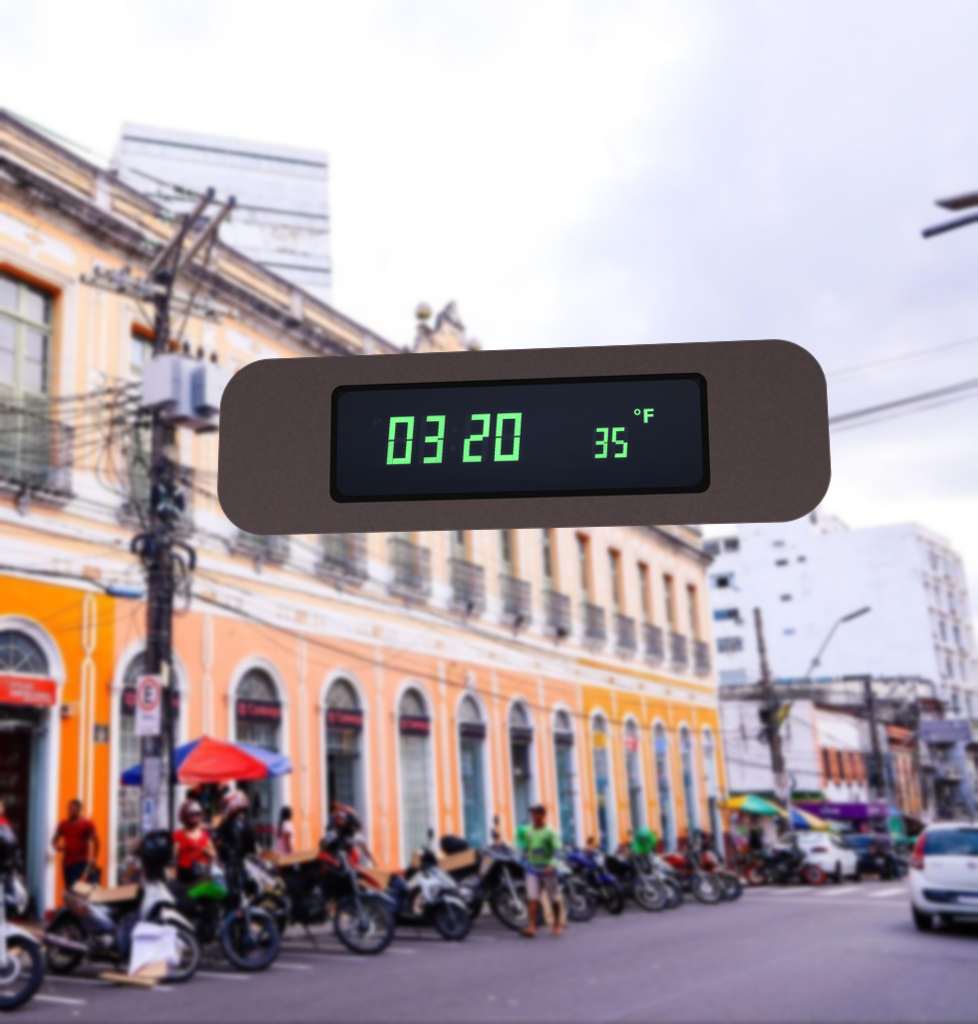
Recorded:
3,20
